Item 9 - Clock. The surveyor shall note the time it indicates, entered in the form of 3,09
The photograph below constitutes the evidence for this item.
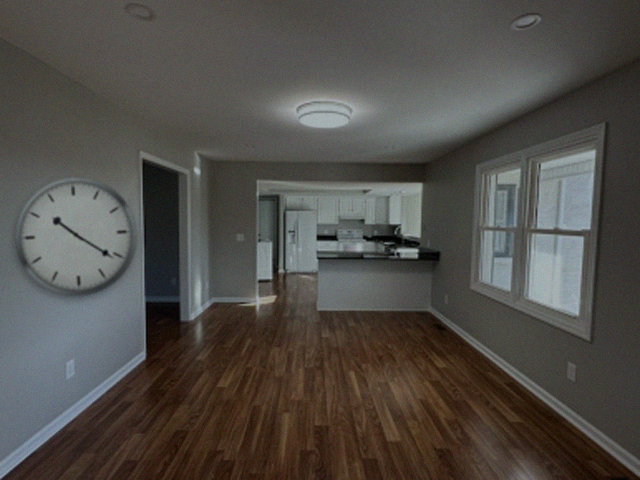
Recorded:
10,21
